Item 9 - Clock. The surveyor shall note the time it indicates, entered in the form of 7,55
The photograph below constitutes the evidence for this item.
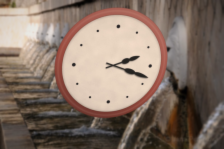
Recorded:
2,18
